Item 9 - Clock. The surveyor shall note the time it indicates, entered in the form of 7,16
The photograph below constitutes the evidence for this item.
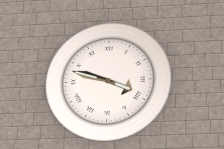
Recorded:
3,48
